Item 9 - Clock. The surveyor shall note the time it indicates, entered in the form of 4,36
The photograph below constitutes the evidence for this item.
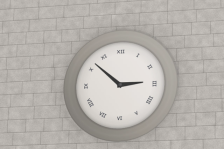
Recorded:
2,52
